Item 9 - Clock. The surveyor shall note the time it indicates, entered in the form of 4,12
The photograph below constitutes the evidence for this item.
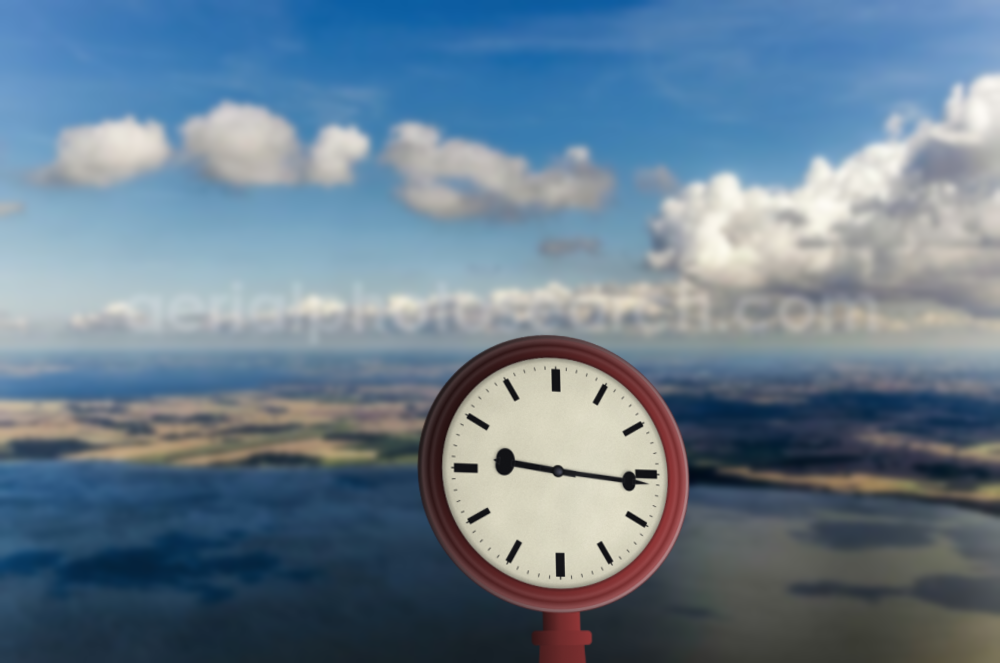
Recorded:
9,16
